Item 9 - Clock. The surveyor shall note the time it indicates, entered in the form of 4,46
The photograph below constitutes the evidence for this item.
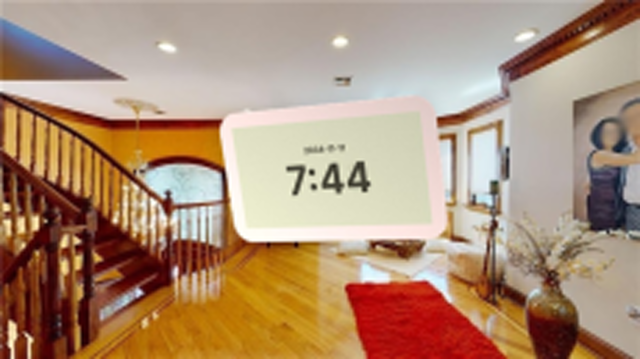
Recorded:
7,44
